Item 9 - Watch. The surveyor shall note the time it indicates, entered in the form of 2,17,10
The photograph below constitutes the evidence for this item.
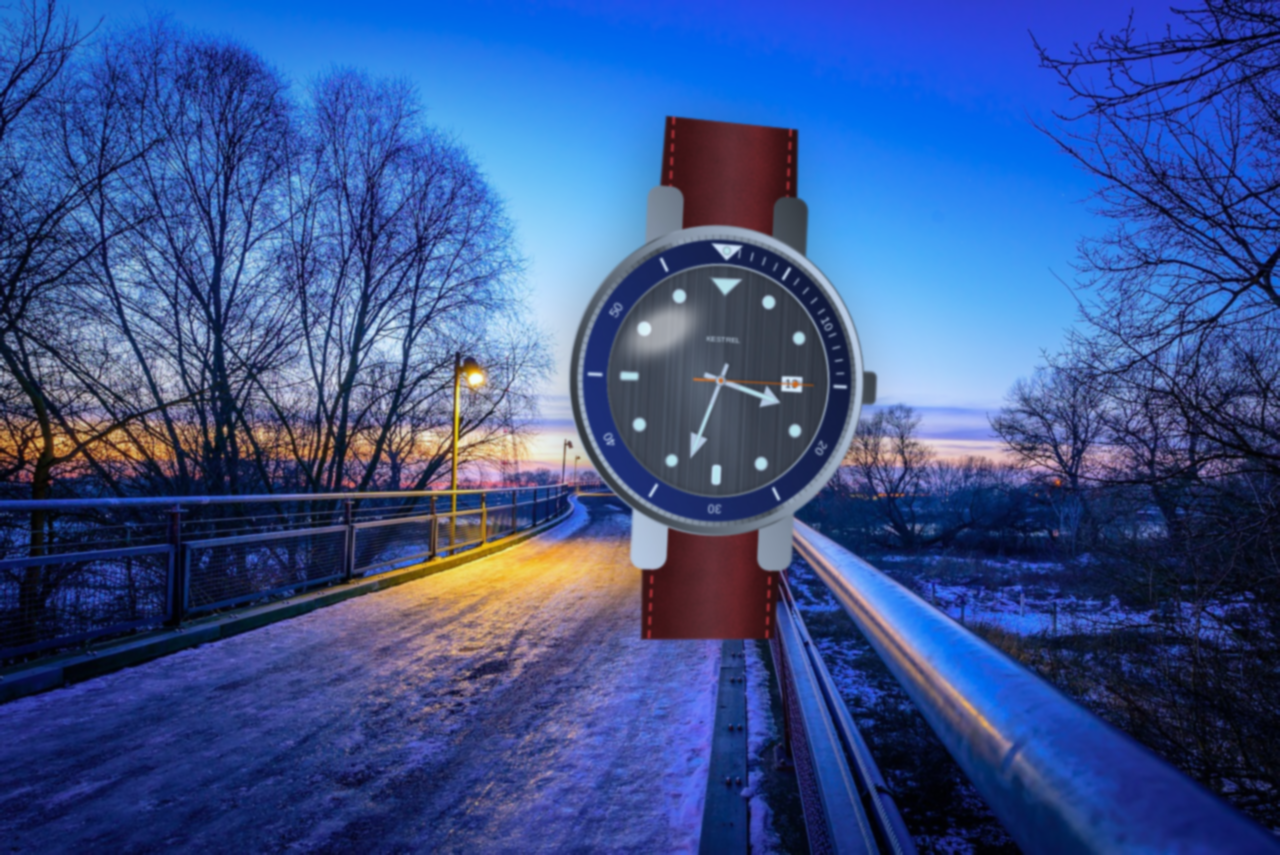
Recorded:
3,33,15
